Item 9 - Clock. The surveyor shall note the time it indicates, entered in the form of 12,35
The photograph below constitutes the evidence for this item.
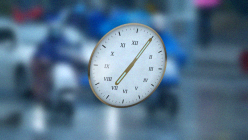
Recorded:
7,05
